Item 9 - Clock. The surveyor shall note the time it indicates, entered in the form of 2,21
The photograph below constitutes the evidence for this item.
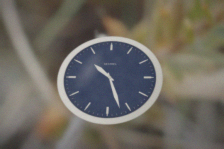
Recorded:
10,27
